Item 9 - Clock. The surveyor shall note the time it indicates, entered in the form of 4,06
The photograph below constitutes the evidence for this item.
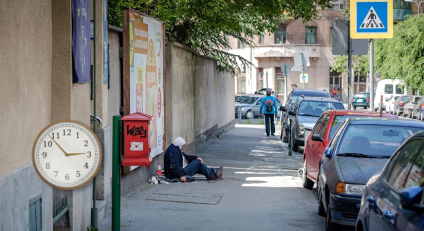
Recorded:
2,53
